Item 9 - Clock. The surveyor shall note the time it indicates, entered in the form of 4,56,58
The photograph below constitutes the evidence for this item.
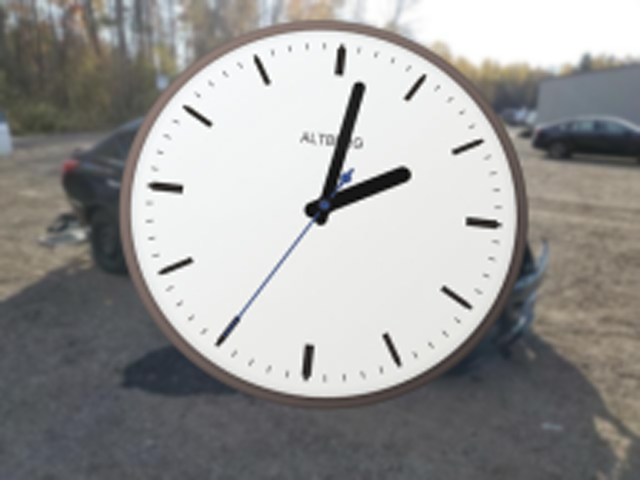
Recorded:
2,01,35
